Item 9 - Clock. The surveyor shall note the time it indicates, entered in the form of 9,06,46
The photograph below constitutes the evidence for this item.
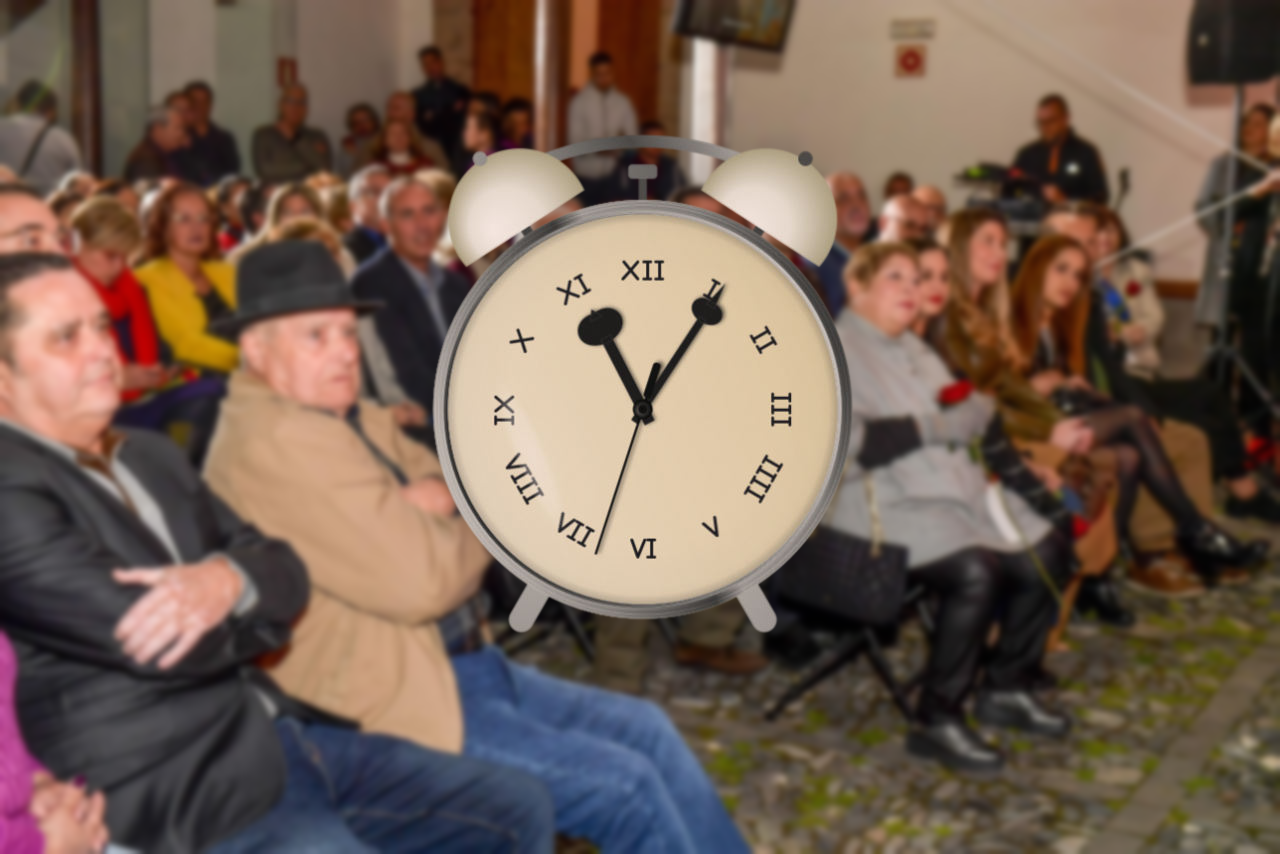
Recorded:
11,05,33
